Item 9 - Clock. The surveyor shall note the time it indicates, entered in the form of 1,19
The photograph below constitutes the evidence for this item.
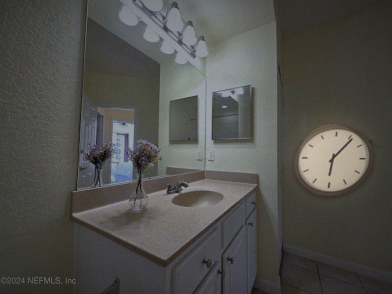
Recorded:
6,06
